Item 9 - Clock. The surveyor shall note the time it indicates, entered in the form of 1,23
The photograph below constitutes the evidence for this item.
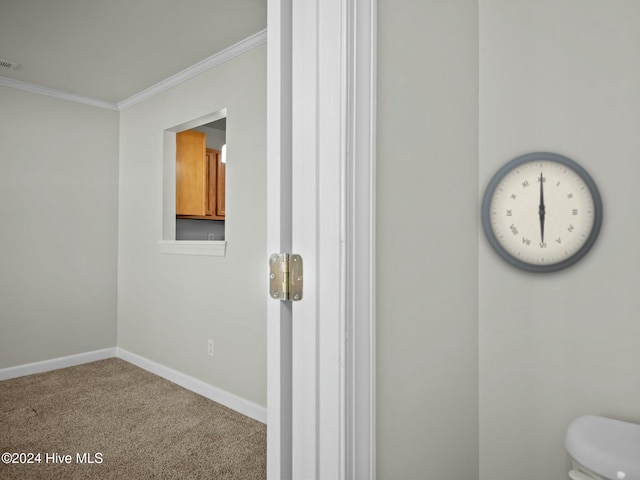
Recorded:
6,00
